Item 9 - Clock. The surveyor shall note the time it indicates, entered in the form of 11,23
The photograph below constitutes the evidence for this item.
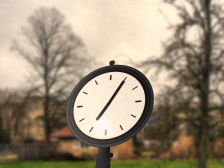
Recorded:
7,05
